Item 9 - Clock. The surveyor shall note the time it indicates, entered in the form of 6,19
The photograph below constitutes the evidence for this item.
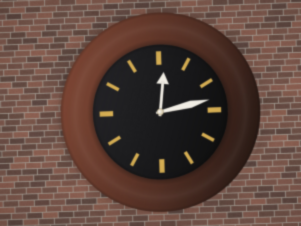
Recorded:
12,13
